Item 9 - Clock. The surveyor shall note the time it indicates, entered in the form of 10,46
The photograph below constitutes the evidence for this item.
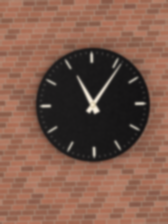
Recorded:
11,06
